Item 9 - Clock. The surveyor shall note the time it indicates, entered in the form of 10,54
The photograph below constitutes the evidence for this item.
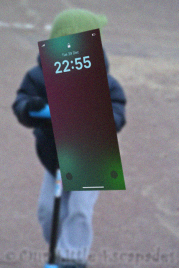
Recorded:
22,55
